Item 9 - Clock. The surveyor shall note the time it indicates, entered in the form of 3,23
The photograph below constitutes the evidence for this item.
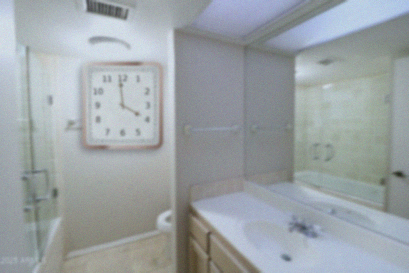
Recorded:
3,59
